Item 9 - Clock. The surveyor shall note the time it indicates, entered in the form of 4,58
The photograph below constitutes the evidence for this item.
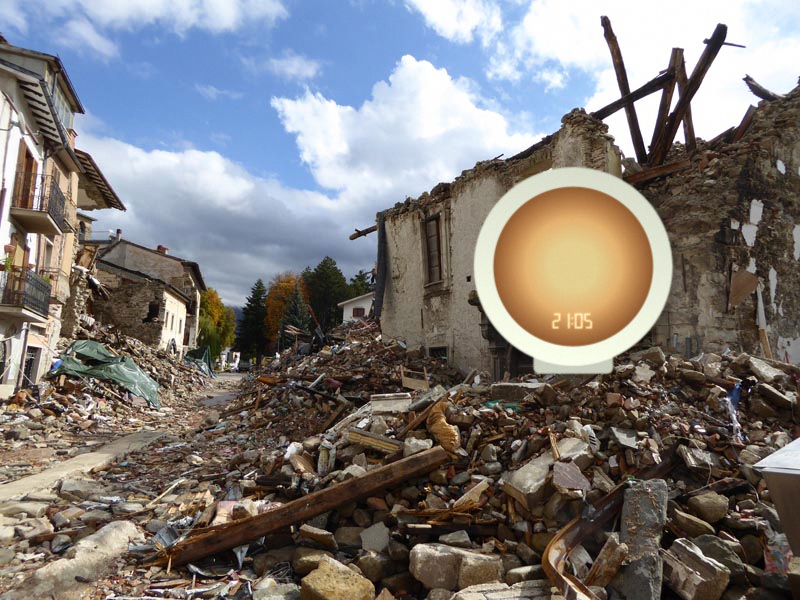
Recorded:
21,05
